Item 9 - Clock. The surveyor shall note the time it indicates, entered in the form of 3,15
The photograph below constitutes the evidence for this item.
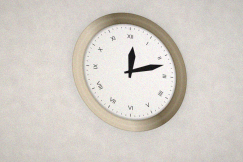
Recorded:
12,12
